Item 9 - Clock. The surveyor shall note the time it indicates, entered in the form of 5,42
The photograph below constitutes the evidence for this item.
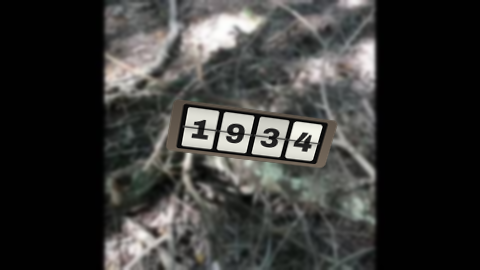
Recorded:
19,34
